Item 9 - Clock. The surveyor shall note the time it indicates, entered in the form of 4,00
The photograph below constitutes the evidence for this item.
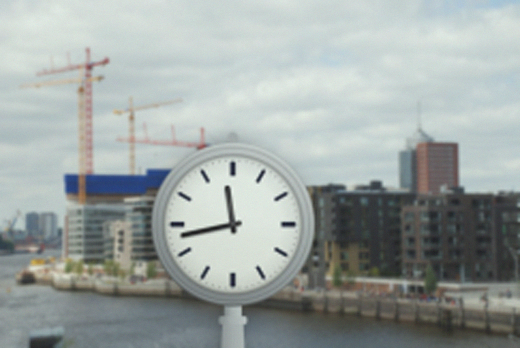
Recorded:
11,43
